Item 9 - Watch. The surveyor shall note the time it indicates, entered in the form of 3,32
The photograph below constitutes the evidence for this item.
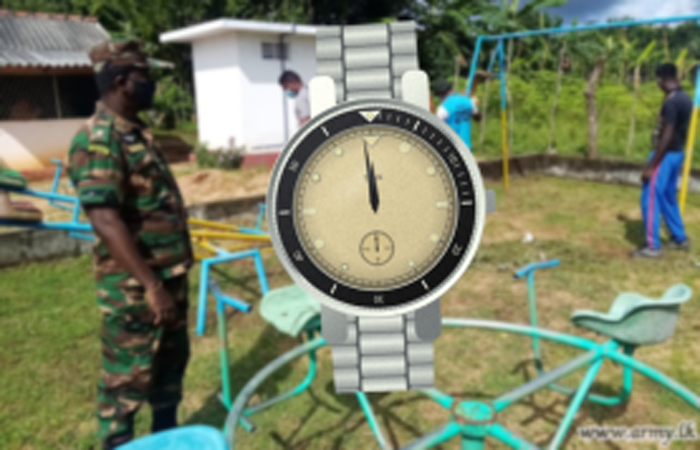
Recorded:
11,59
